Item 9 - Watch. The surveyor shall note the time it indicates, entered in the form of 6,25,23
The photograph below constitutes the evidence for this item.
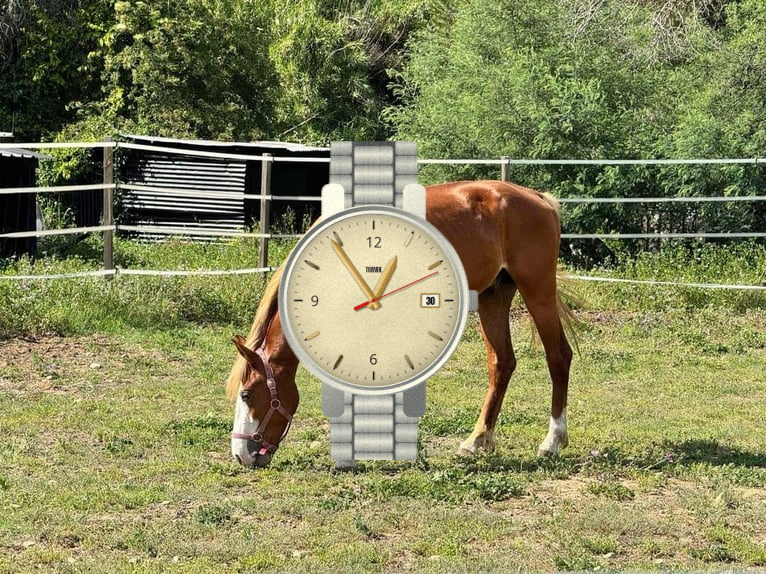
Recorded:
12,54,11
